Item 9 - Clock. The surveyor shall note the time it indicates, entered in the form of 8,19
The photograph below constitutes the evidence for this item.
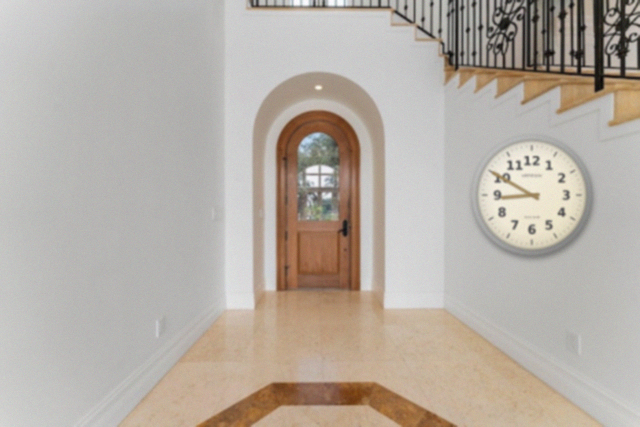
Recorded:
8,50
